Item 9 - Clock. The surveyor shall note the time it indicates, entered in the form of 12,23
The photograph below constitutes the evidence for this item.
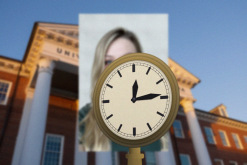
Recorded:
12,14
